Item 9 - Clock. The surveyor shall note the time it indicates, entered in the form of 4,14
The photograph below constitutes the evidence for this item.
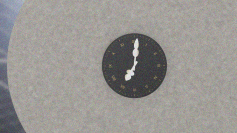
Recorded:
7,01
